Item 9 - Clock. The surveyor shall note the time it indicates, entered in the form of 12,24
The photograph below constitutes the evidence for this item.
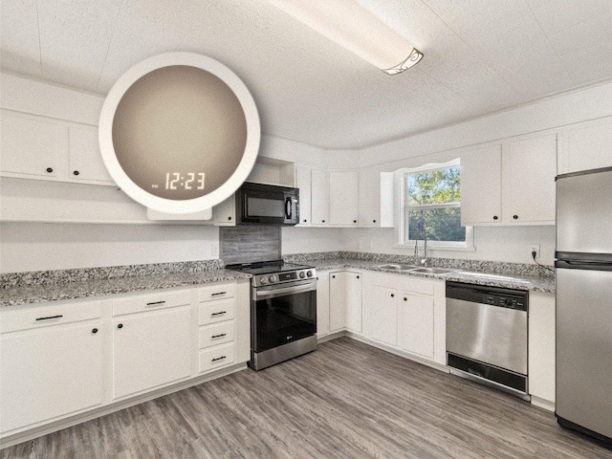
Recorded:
12,23
